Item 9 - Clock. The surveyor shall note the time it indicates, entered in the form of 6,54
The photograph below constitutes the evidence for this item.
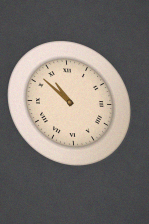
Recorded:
10,52
